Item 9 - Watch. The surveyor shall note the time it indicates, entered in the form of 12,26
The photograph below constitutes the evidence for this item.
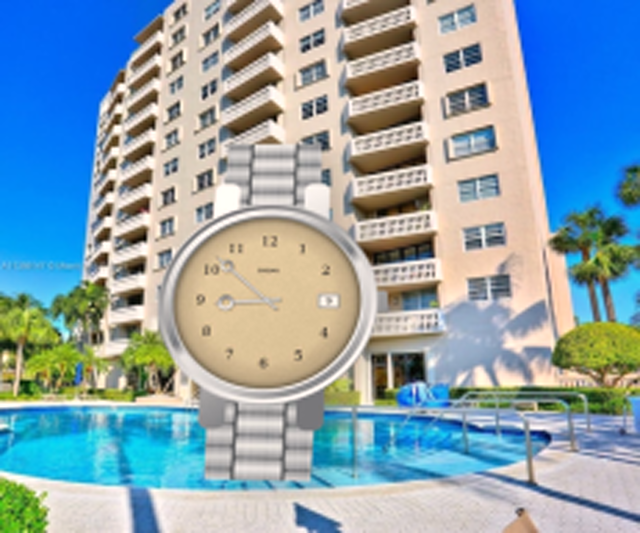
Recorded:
8,52
